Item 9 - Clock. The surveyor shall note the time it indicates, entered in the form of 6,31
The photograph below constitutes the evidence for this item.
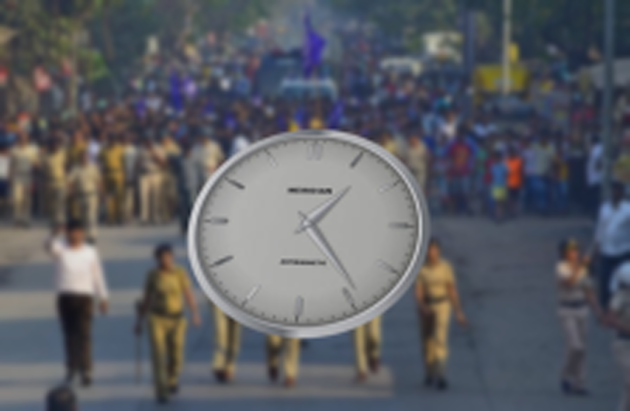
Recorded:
1,24
